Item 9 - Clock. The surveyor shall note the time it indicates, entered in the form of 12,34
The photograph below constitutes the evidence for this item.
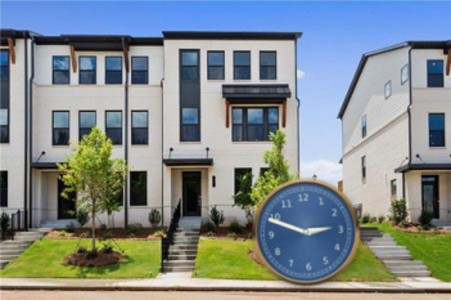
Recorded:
2,49
